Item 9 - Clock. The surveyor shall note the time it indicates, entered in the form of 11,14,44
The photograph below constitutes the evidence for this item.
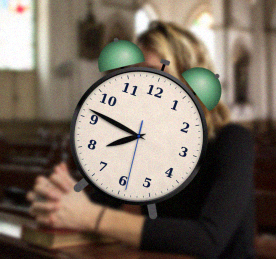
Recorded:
7,46,29
